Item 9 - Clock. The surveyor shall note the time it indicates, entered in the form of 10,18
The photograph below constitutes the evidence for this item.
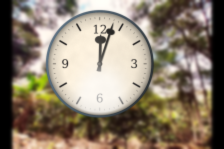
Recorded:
12,03
